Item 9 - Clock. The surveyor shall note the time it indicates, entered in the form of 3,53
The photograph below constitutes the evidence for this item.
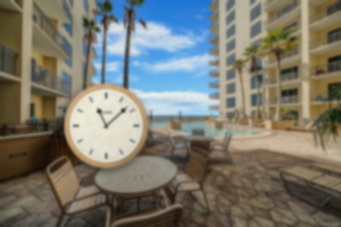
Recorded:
11,08
